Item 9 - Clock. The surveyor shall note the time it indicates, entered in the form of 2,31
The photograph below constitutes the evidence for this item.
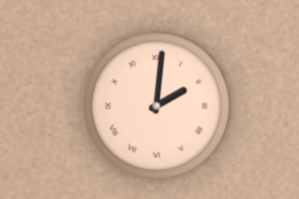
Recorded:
2,01
